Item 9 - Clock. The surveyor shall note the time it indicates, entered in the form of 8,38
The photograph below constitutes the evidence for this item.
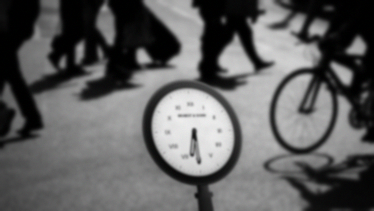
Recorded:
6,30
